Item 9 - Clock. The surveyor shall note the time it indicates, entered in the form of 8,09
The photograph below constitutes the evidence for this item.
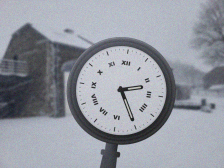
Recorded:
2,25
